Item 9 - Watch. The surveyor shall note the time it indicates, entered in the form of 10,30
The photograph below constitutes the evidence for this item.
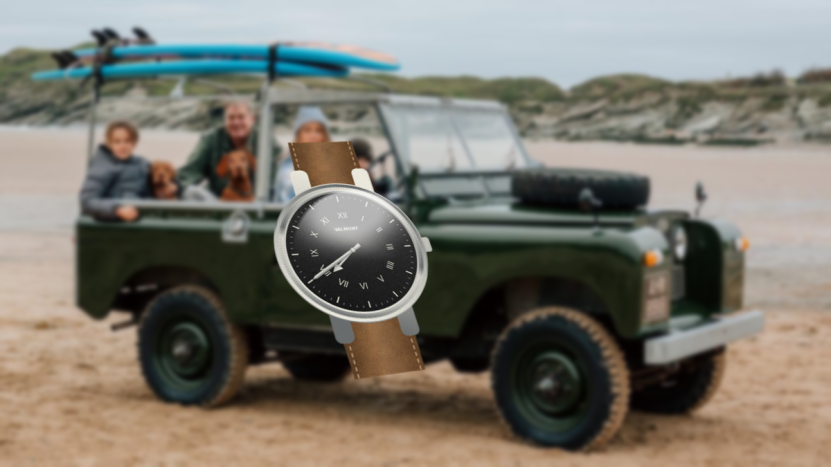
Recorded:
7,40
